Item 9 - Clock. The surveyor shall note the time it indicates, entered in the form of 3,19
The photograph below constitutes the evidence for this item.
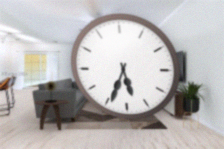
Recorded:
5,34
